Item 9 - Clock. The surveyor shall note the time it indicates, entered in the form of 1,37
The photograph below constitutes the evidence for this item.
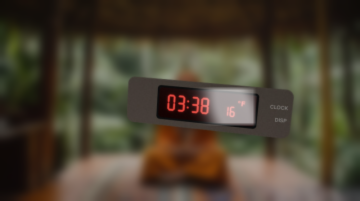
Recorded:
3,38
